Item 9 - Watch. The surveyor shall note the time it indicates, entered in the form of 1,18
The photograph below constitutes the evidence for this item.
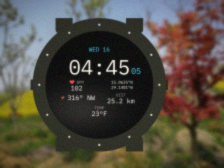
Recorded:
4,45
